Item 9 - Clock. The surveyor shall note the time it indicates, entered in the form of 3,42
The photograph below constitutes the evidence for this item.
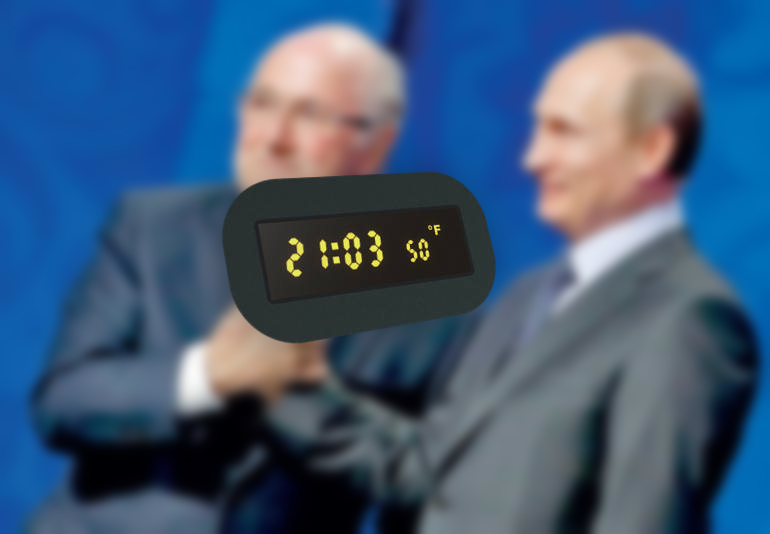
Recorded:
21,03
